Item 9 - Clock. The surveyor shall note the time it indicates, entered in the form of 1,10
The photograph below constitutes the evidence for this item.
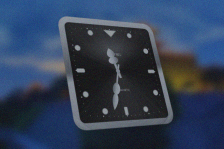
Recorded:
11,33
